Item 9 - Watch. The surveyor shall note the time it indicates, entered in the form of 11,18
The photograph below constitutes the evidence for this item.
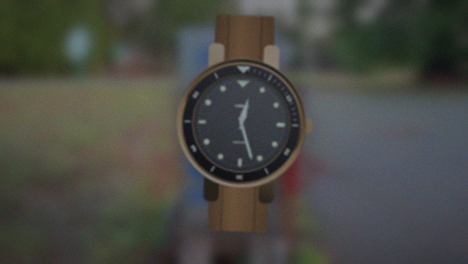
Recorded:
12,27
